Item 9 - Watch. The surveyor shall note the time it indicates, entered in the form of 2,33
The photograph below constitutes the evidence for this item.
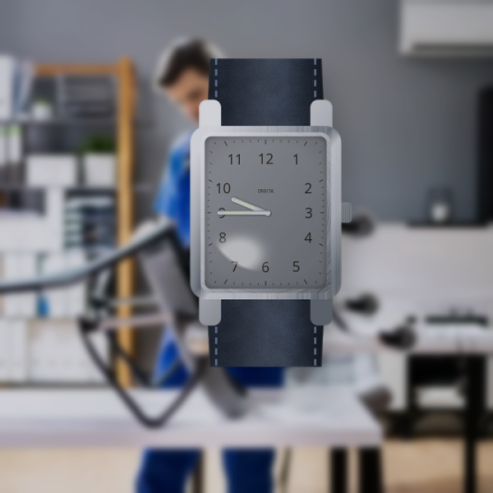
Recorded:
9,45
